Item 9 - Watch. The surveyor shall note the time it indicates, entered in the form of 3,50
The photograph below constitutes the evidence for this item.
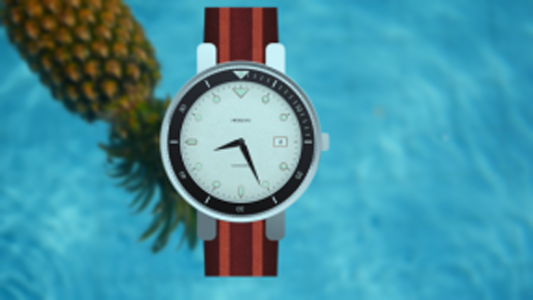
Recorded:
8,26
